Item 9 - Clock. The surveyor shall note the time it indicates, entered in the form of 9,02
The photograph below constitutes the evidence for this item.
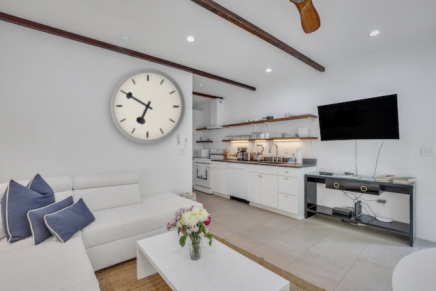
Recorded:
6,50
